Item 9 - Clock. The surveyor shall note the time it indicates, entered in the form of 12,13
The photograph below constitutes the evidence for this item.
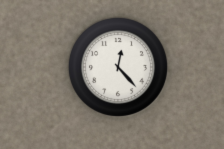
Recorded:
12,23
